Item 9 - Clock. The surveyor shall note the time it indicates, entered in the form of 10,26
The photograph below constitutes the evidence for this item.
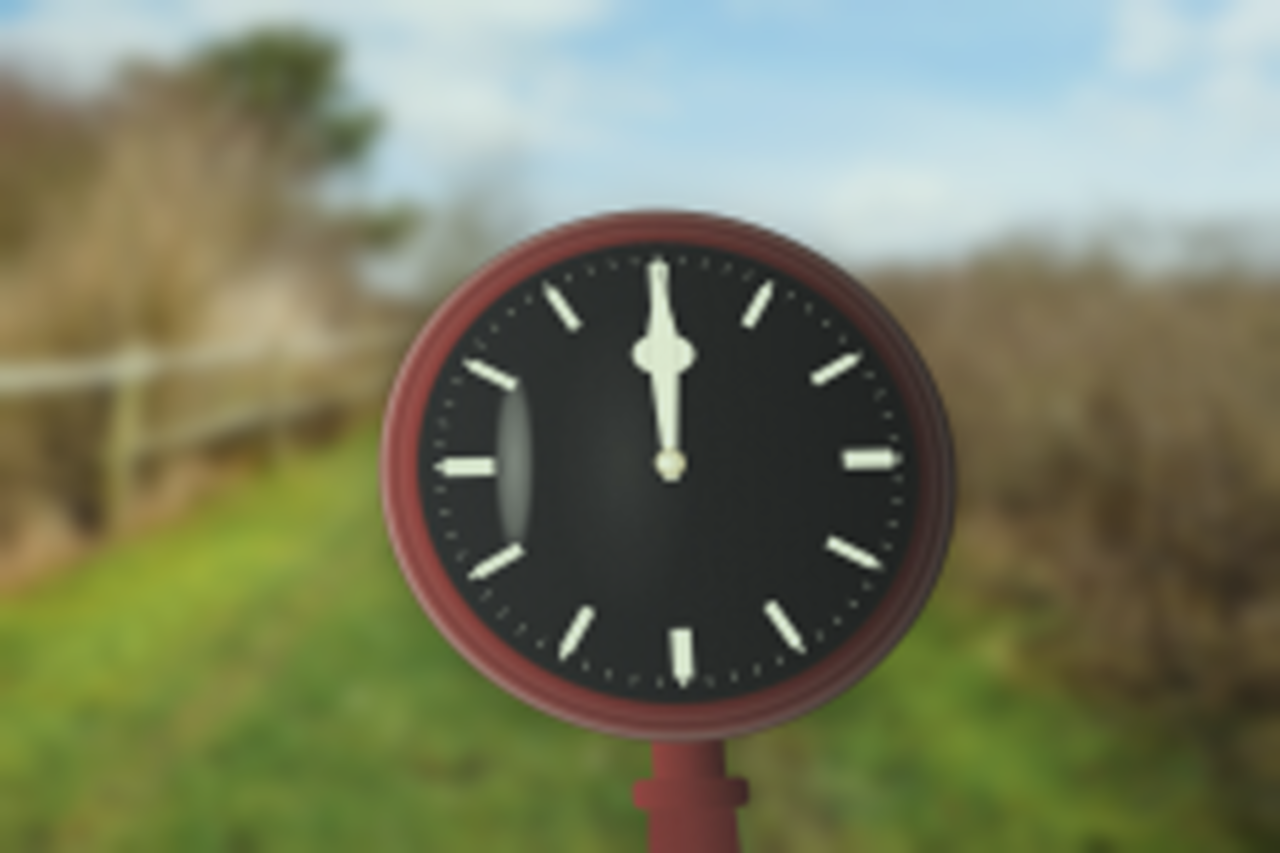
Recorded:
12,00
